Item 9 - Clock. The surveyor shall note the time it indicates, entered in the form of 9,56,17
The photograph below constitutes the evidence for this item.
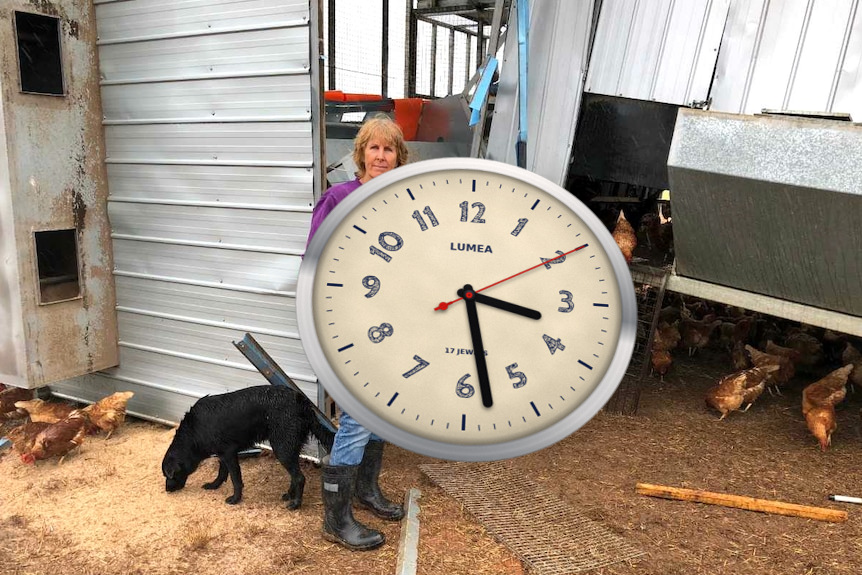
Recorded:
3,28,10
